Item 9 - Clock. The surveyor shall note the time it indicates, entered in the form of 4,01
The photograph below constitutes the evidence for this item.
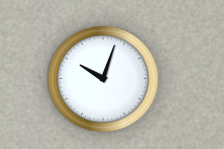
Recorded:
10,03
